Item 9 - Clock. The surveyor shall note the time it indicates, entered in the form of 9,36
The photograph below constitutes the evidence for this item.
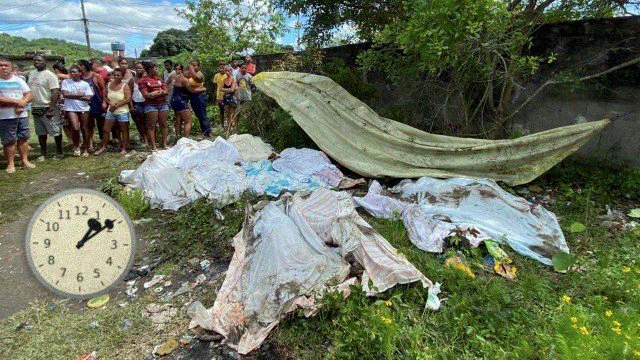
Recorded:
1,09
